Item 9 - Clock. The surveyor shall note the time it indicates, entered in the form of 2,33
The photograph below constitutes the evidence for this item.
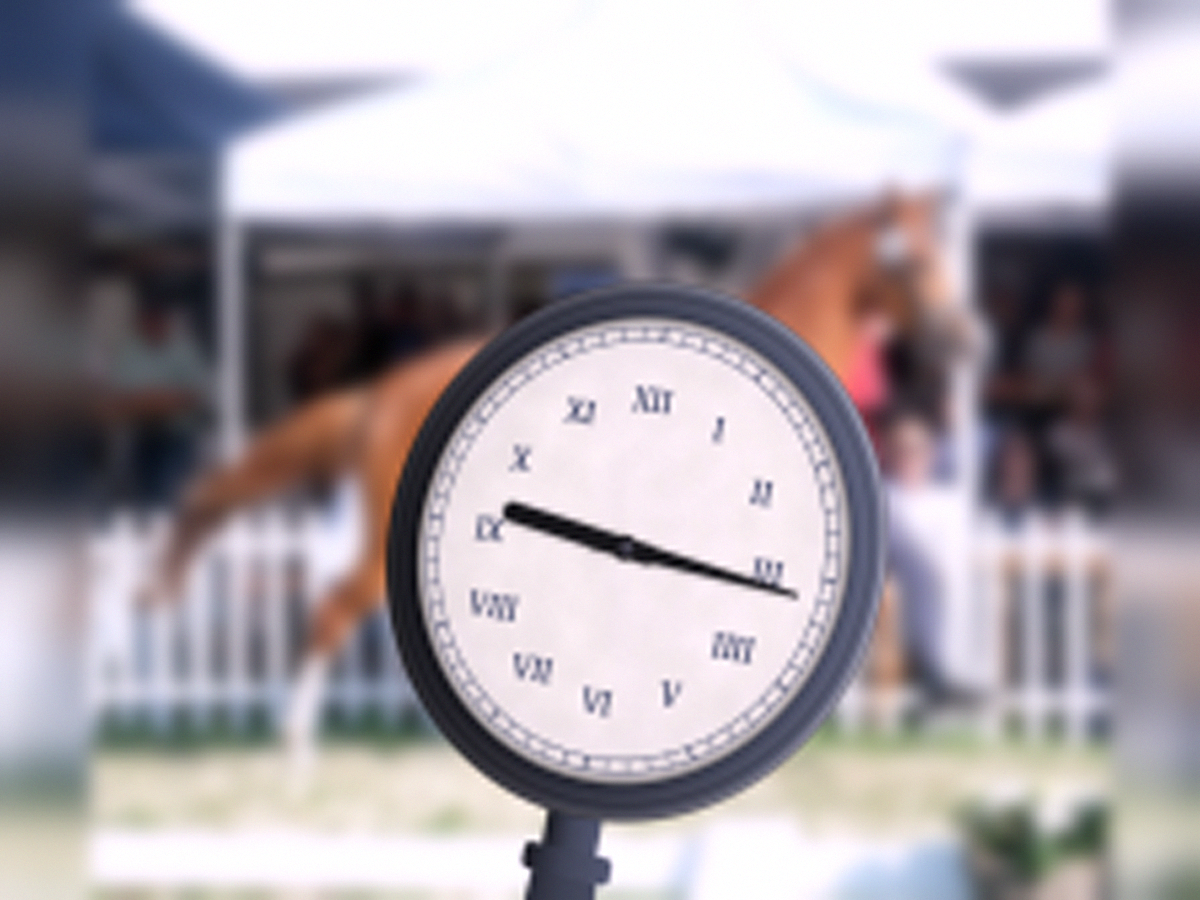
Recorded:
9,16
